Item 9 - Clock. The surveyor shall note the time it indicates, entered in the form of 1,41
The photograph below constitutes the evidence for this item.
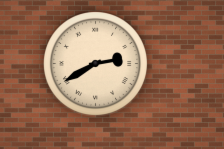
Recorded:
2,40
